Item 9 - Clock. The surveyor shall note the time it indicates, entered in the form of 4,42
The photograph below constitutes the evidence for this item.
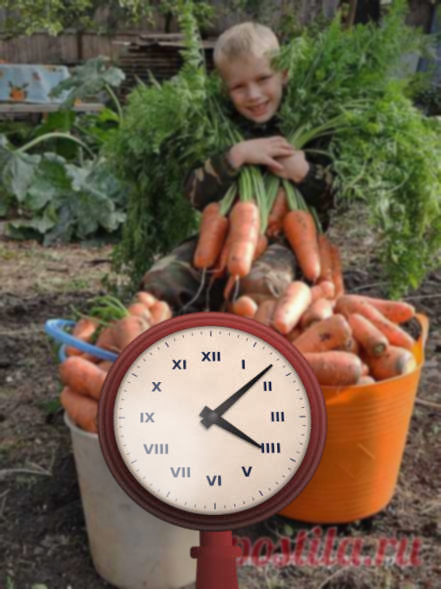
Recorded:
4,08
